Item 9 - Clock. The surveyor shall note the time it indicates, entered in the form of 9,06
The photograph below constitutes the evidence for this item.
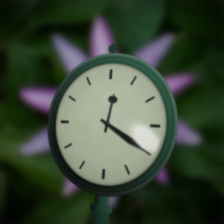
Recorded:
12,20
